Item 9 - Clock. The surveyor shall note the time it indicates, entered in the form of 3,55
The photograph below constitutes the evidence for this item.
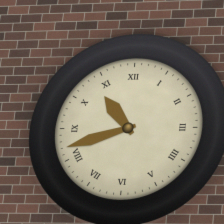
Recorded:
10,42
